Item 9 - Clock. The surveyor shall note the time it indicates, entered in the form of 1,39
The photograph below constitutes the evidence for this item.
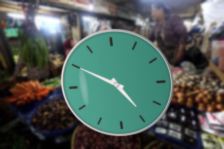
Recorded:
4,50
